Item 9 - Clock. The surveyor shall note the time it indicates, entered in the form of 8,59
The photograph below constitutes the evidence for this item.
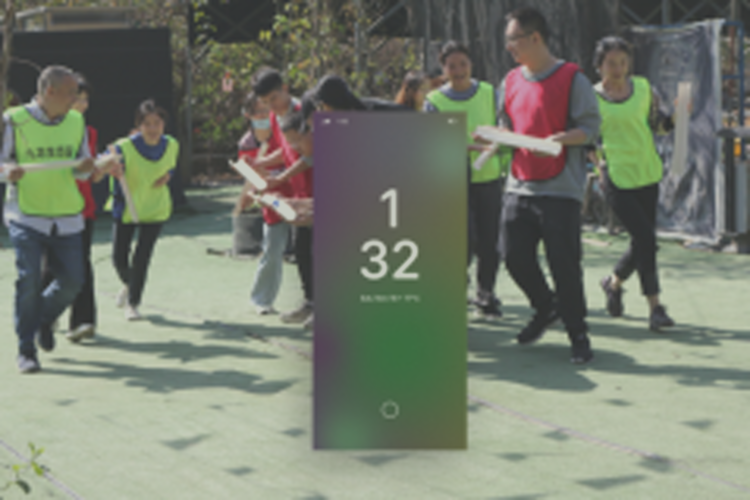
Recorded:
1,32
